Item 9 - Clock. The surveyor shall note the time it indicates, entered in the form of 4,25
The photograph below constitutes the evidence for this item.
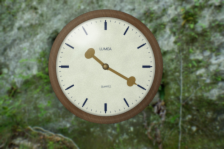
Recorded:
10,20
